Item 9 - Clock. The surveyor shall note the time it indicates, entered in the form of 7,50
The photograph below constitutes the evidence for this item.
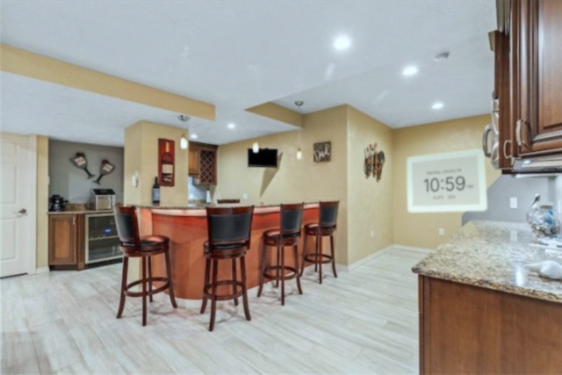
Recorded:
10,59
